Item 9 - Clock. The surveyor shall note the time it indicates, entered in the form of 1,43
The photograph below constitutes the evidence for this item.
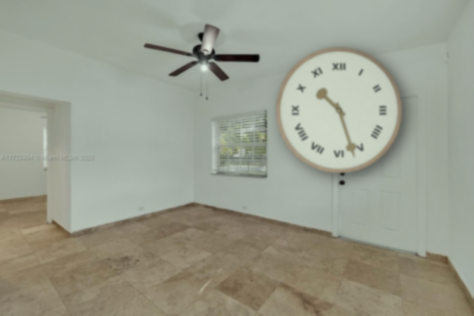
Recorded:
10,27
